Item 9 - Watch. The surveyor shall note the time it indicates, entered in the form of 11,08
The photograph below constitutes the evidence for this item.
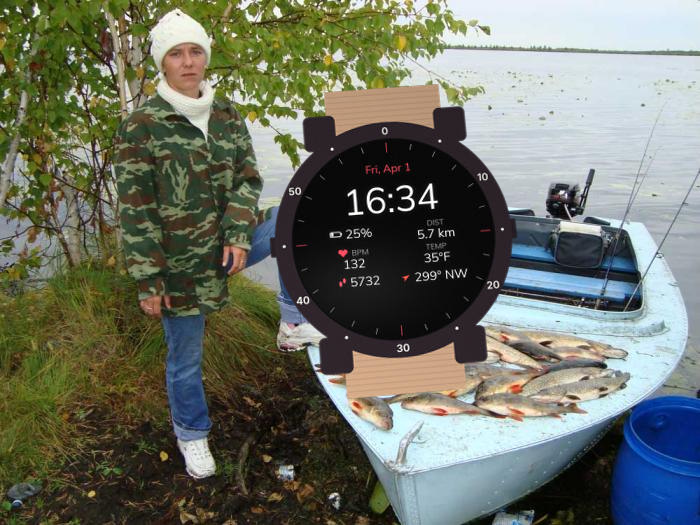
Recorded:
16,34
